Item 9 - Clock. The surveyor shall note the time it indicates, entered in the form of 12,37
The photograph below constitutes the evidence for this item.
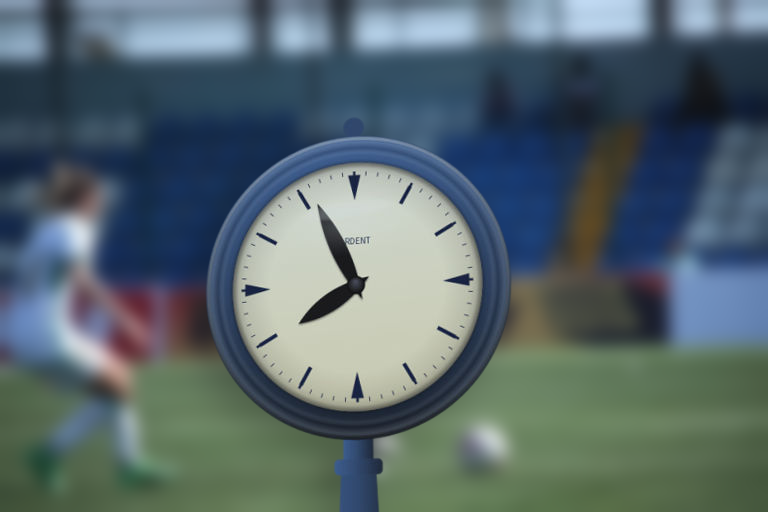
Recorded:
7,56
